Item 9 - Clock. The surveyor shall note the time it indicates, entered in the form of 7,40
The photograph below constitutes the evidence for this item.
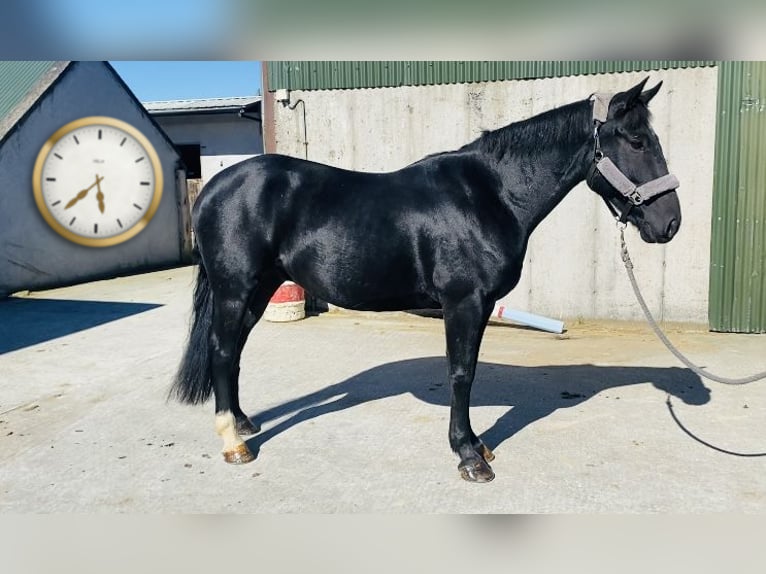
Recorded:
5,38
